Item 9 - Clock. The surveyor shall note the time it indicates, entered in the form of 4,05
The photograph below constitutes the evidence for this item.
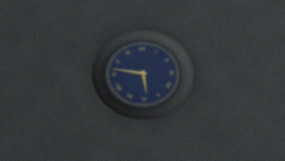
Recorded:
5,47
